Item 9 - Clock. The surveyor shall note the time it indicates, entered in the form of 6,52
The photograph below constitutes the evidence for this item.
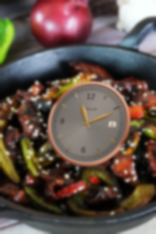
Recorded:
11,11
